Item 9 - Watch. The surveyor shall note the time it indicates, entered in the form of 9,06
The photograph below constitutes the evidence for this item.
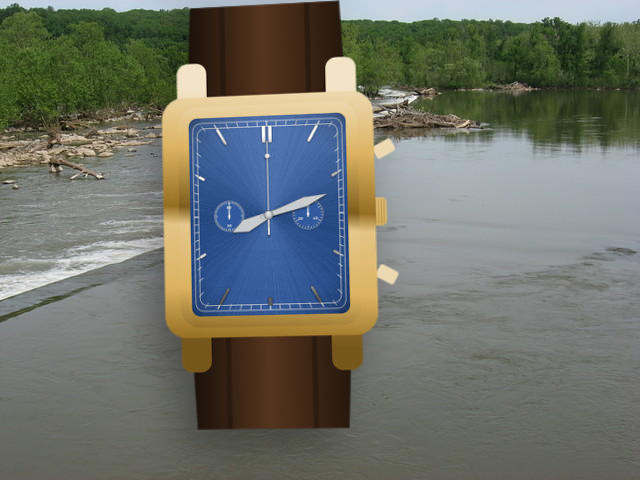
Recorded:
8,12
